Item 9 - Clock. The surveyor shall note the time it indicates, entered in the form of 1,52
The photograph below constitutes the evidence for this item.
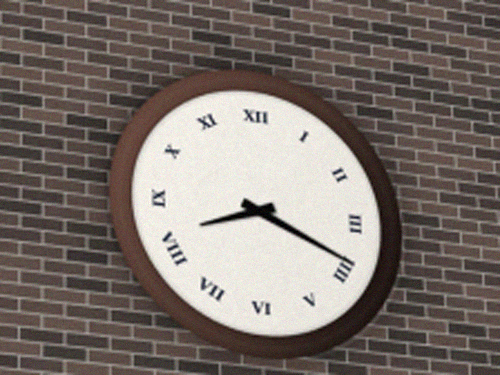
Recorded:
8,19
